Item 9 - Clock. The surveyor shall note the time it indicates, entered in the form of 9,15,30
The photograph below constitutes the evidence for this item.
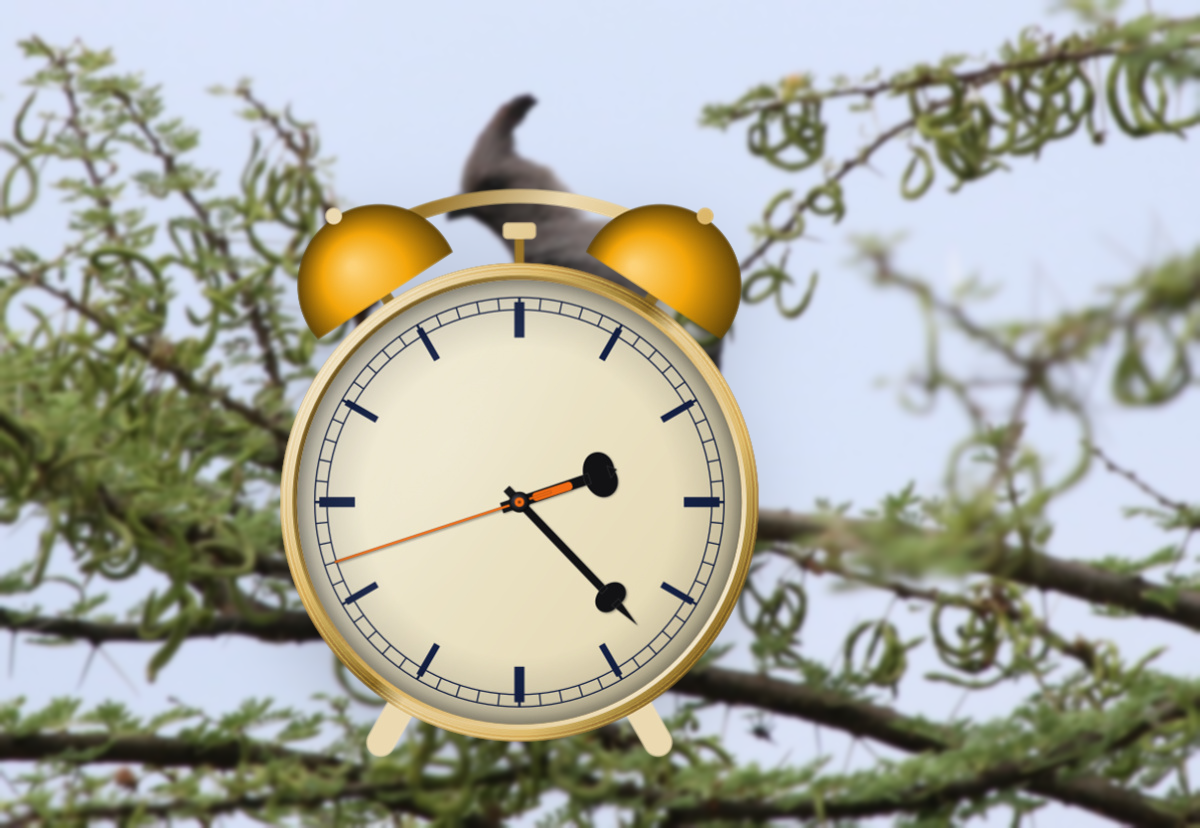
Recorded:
2,22,42
